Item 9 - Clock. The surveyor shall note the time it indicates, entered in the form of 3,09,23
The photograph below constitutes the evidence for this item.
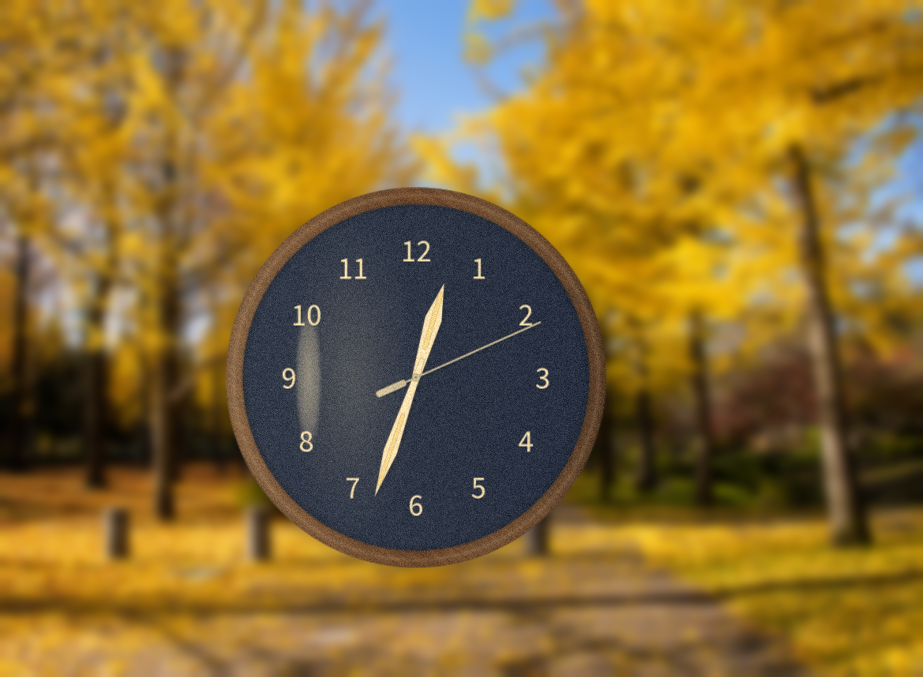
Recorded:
12,33,11
